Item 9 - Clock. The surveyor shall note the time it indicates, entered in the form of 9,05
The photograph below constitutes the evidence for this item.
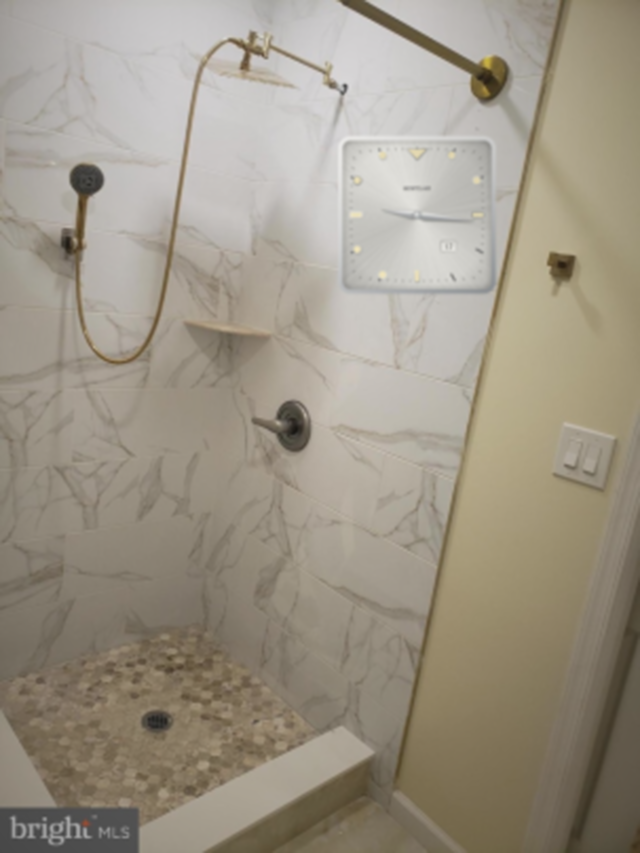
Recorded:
9,16
